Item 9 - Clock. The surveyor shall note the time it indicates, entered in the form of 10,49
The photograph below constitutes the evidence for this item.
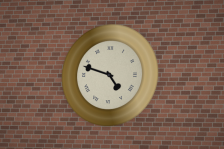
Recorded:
4,48
